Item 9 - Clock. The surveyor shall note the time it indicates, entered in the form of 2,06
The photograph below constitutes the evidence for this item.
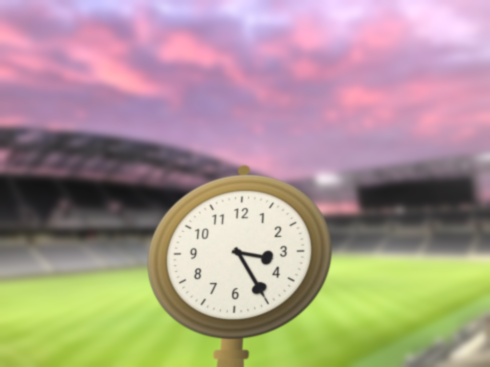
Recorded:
3,25
